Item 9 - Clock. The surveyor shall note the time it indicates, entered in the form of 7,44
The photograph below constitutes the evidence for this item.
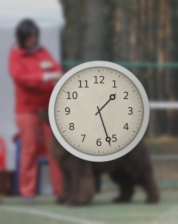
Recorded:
1,27
